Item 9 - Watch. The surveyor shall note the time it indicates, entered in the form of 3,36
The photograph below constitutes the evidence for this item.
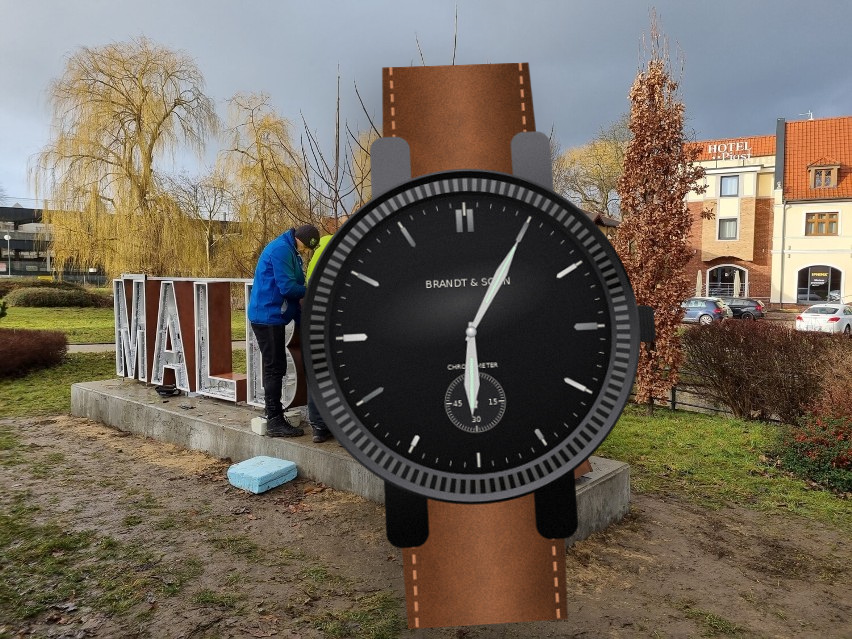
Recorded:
6,05
